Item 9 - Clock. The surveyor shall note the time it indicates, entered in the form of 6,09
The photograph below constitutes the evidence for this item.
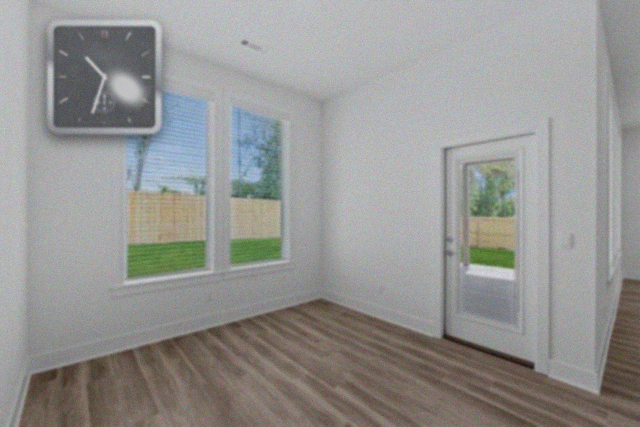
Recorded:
10,33
